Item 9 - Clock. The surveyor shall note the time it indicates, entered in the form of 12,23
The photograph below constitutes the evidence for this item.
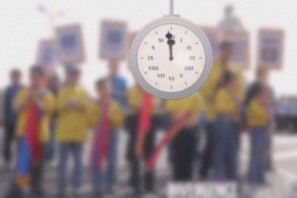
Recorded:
11,59
